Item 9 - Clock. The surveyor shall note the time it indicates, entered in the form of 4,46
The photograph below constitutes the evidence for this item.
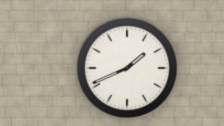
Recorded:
1,41
